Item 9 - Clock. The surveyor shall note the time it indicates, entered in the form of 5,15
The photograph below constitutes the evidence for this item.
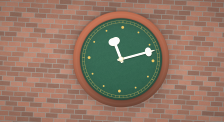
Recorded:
11,12
